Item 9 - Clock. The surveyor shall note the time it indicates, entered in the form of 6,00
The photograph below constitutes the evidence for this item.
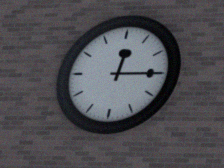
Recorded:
12,15
